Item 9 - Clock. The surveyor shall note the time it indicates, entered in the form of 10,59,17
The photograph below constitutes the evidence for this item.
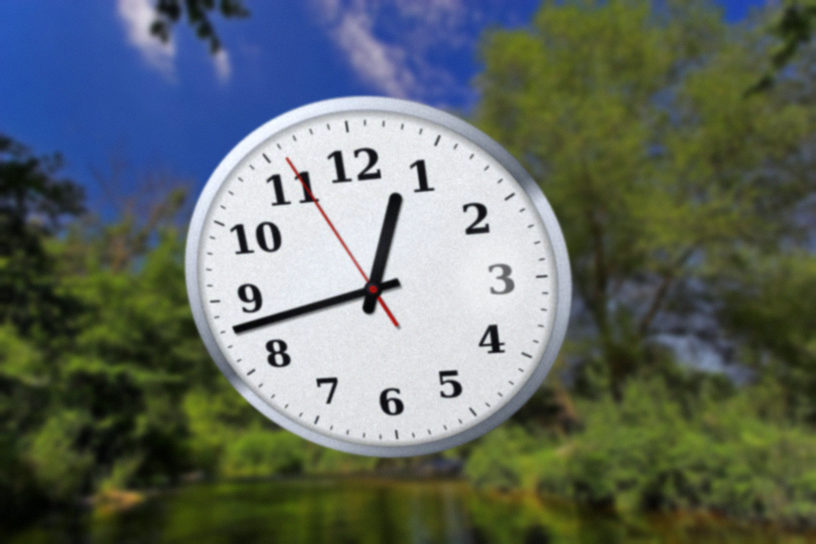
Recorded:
12,42,56
